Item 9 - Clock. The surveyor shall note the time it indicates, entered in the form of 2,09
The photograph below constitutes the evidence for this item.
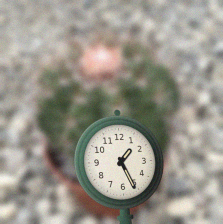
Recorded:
1,26
